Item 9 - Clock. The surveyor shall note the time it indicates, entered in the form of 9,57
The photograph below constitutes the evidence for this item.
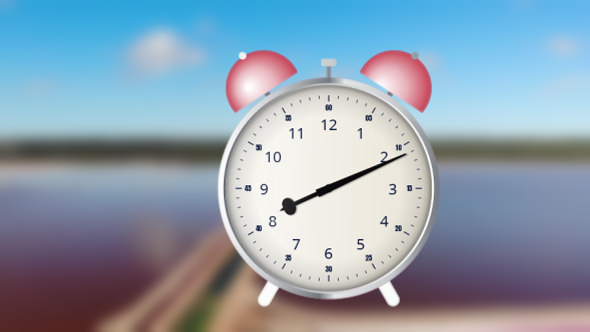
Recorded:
8,11
